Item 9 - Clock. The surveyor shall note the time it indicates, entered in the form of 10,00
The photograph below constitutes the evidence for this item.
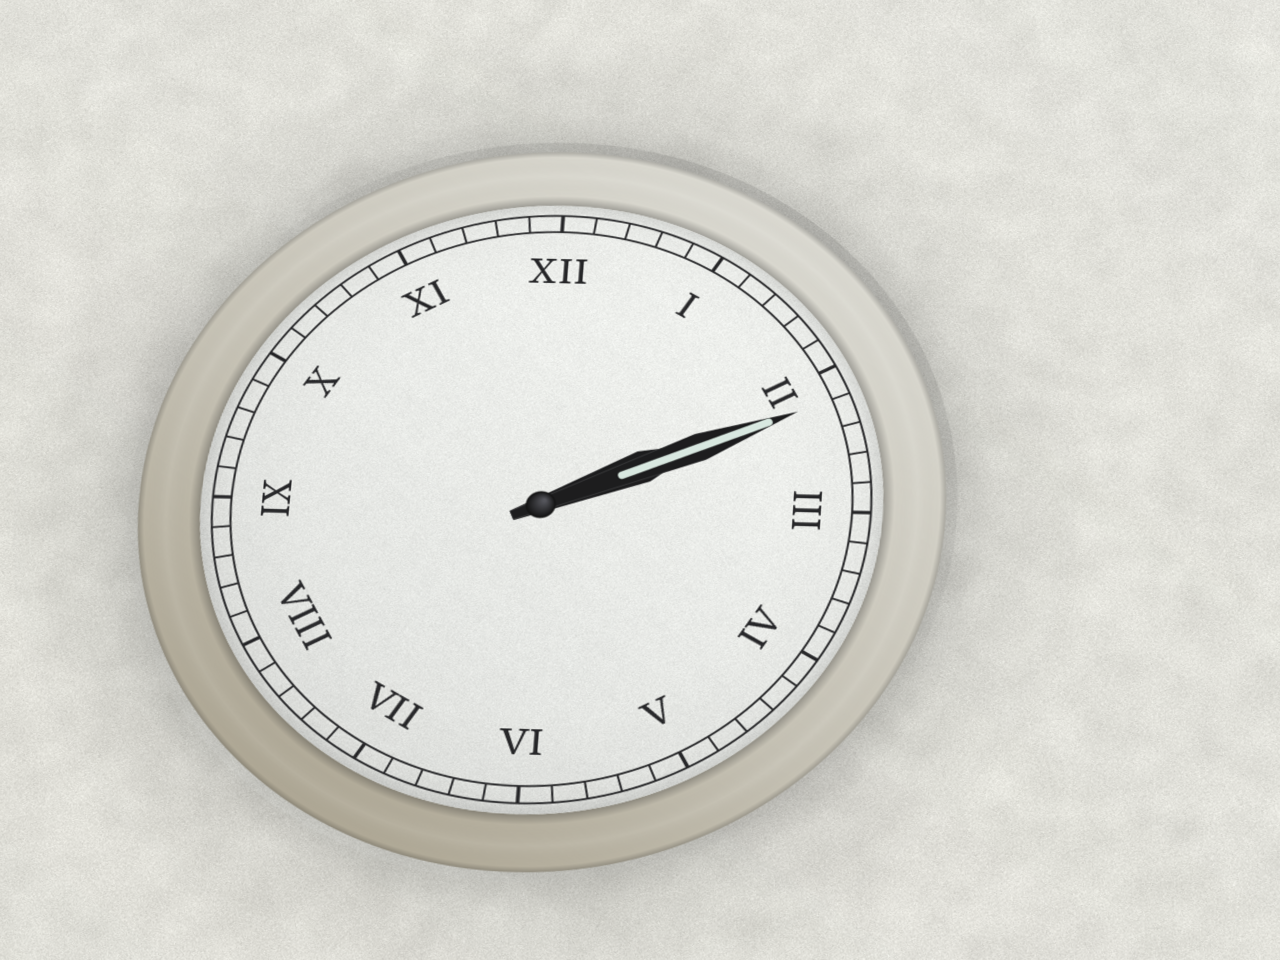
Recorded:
2,11
